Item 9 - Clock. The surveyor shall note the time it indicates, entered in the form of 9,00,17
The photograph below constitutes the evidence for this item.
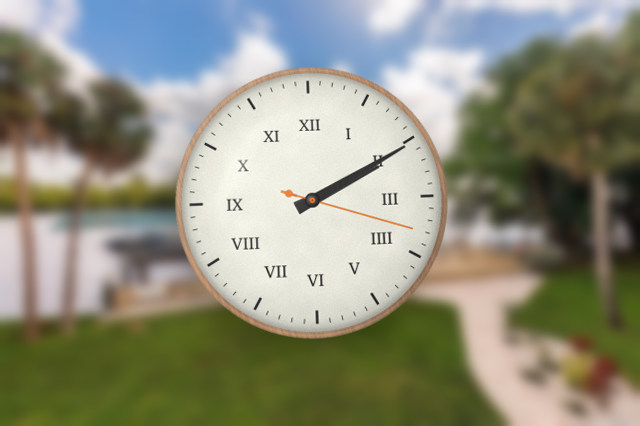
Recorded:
2,10,18
